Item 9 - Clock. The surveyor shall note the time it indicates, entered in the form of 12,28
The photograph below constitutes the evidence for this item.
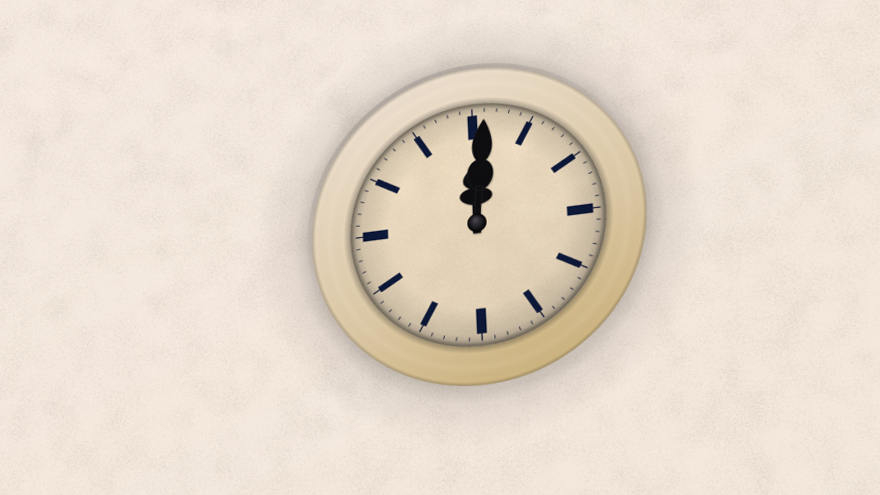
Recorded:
12,01
